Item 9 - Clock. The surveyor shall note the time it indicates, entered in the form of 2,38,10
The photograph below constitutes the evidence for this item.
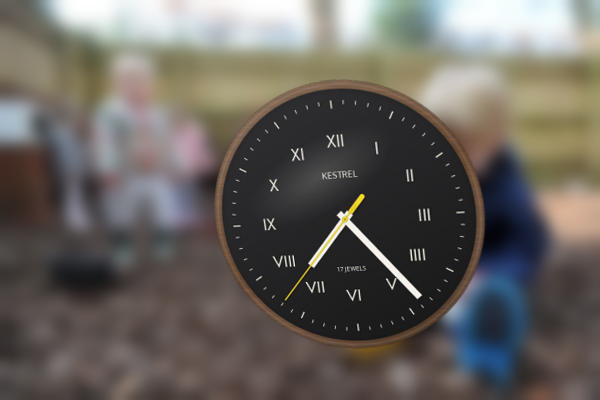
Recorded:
7,23,37
